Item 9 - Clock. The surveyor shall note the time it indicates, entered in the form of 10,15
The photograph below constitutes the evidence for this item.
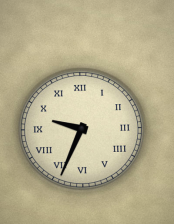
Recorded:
9,34
